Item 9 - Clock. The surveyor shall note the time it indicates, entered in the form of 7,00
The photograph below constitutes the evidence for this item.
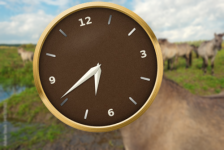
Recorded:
6,41
